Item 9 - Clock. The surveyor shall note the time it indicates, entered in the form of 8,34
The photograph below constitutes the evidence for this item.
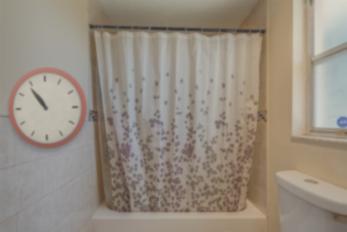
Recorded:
10,54
